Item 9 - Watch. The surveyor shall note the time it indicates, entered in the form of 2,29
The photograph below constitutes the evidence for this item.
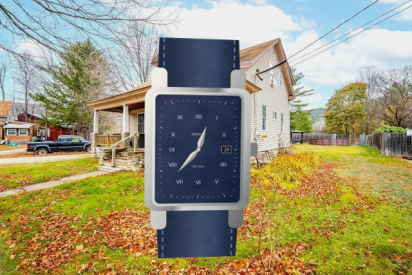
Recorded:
12,37
